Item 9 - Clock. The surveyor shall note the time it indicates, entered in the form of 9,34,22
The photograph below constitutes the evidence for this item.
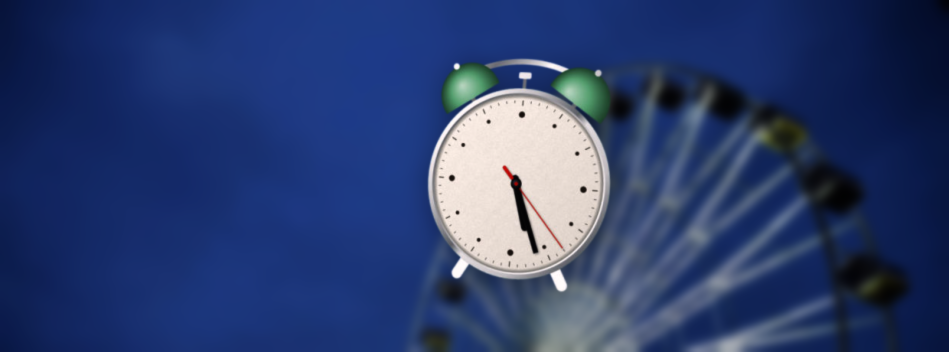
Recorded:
5,26,23
